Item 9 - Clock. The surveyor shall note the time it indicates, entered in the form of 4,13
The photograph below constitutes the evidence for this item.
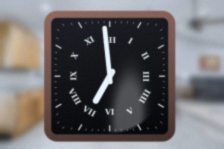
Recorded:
6,59
